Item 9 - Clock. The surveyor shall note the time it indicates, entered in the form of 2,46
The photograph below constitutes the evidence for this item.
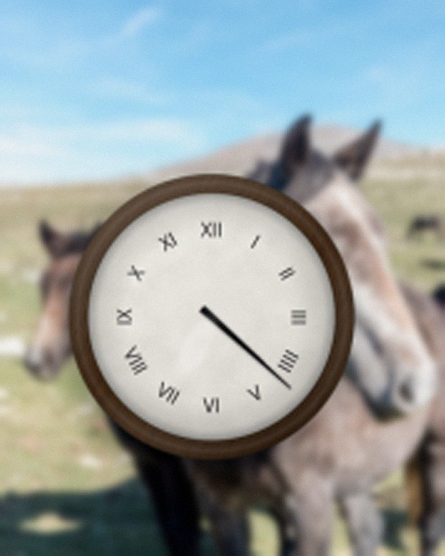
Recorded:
4,22
